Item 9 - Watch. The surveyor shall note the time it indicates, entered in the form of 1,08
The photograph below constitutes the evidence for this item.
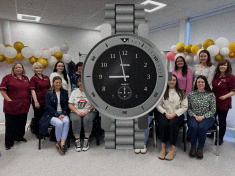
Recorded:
8,58
